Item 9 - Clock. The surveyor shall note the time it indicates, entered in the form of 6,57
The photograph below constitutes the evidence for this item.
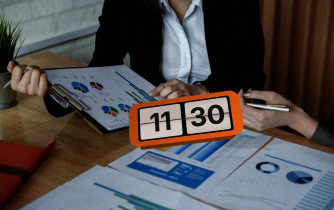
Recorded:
11,30
